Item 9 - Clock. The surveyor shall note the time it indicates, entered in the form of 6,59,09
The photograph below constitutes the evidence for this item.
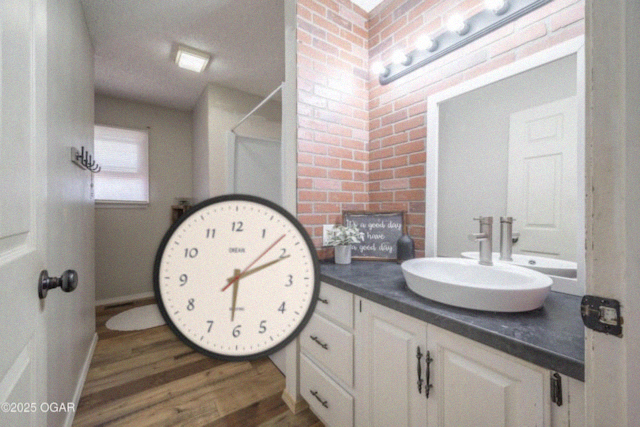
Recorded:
6,11,08
